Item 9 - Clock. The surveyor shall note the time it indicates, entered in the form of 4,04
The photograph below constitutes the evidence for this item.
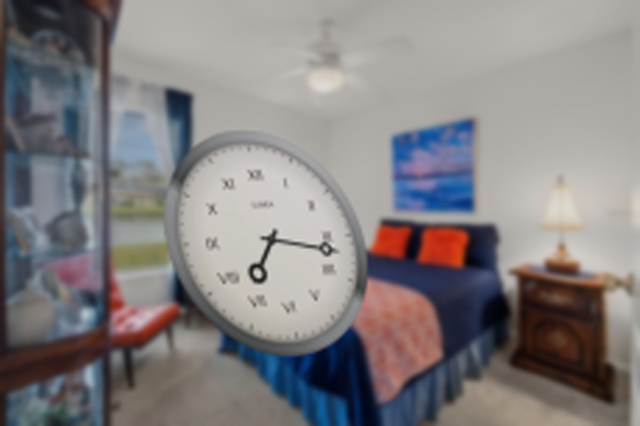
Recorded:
7,17
